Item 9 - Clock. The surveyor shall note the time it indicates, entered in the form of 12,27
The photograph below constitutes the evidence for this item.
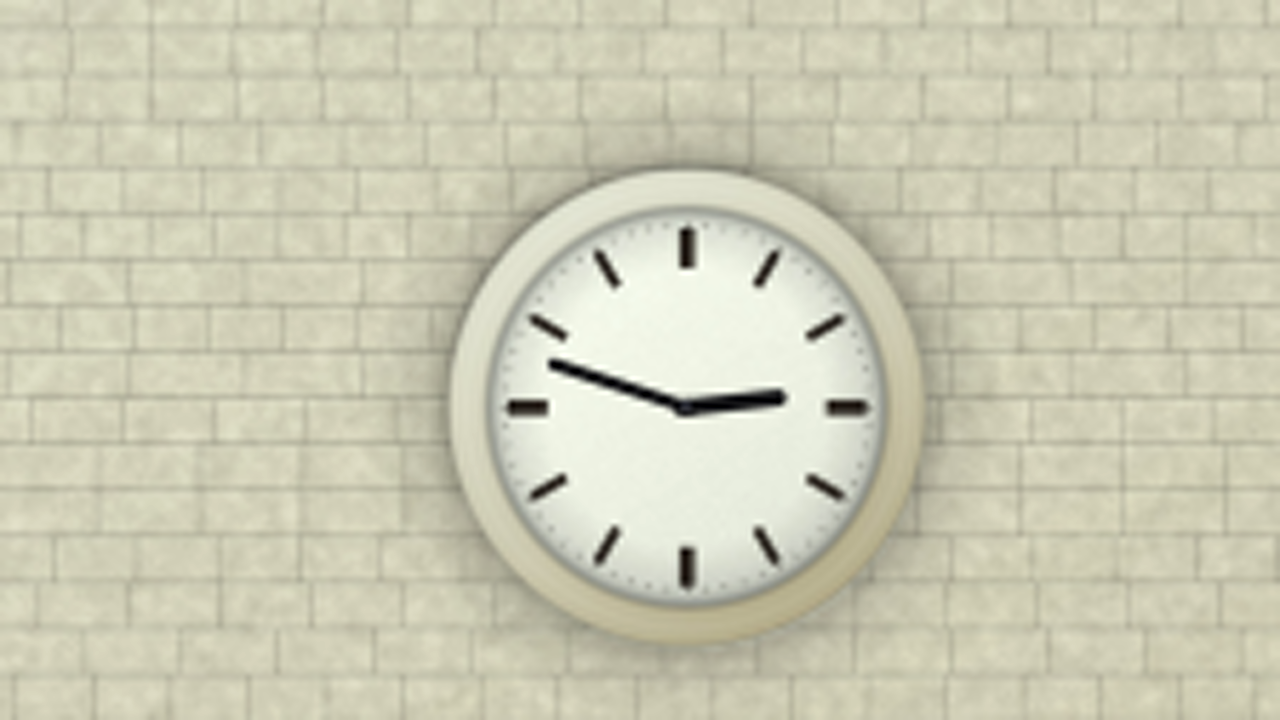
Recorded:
2,48
